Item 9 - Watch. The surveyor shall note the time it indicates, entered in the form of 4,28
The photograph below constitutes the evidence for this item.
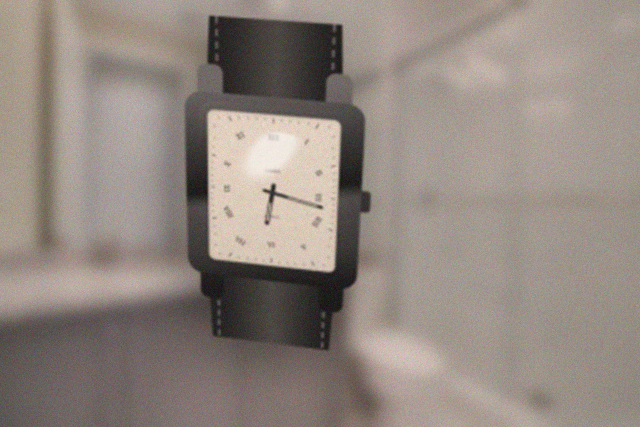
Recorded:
6,17
